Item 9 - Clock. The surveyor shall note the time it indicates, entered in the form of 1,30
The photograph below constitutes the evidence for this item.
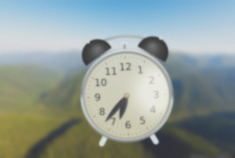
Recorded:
6,37
